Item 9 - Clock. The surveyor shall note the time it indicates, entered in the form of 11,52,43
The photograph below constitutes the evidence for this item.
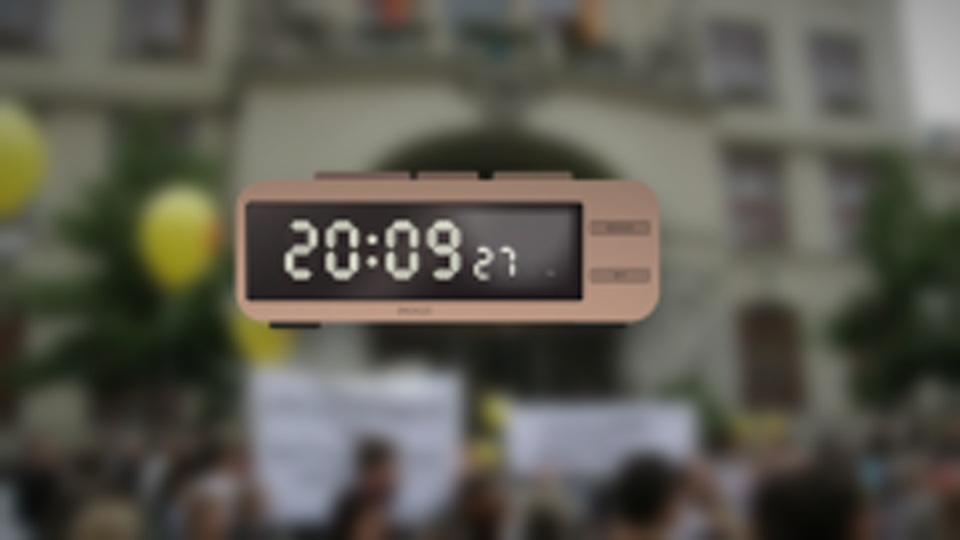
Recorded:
20,09,27
